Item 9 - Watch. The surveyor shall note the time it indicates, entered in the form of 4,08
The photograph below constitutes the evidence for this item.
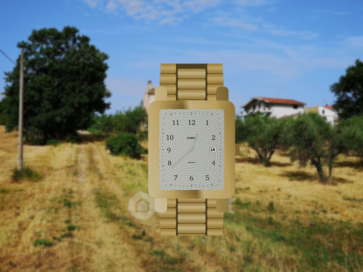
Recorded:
12,38
